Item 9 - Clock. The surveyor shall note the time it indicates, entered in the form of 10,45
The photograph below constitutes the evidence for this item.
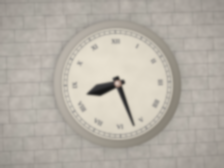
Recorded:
8,27
